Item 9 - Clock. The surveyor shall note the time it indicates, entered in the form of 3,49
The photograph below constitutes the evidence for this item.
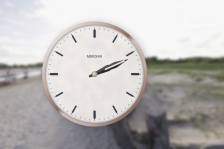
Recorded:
2,11
